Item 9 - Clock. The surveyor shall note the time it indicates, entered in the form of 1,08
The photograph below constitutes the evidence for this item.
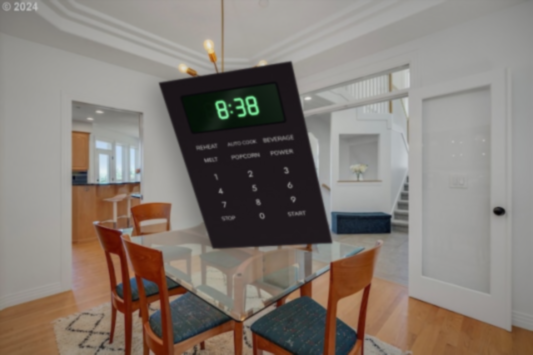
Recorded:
8,38
